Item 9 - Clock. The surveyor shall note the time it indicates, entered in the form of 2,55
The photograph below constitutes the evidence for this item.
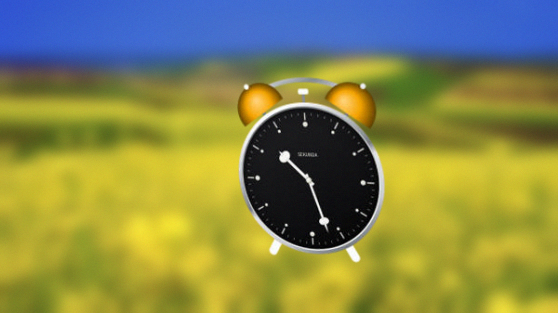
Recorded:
10,27
